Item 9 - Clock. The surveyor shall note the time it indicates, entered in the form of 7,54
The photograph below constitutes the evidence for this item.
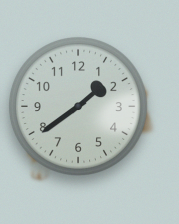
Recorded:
1,39
